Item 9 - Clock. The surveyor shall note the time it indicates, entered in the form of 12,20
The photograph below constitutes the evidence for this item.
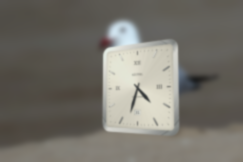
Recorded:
4,33
